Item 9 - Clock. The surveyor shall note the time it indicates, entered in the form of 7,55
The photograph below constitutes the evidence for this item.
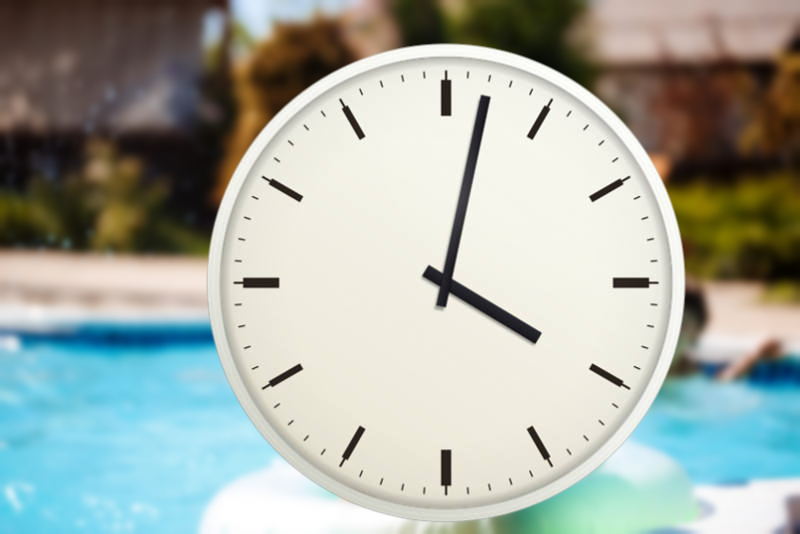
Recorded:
4,02
